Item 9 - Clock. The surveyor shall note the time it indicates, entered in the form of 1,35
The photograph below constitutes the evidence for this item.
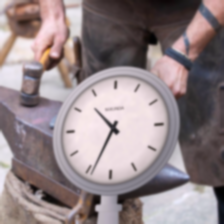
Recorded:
10,34
